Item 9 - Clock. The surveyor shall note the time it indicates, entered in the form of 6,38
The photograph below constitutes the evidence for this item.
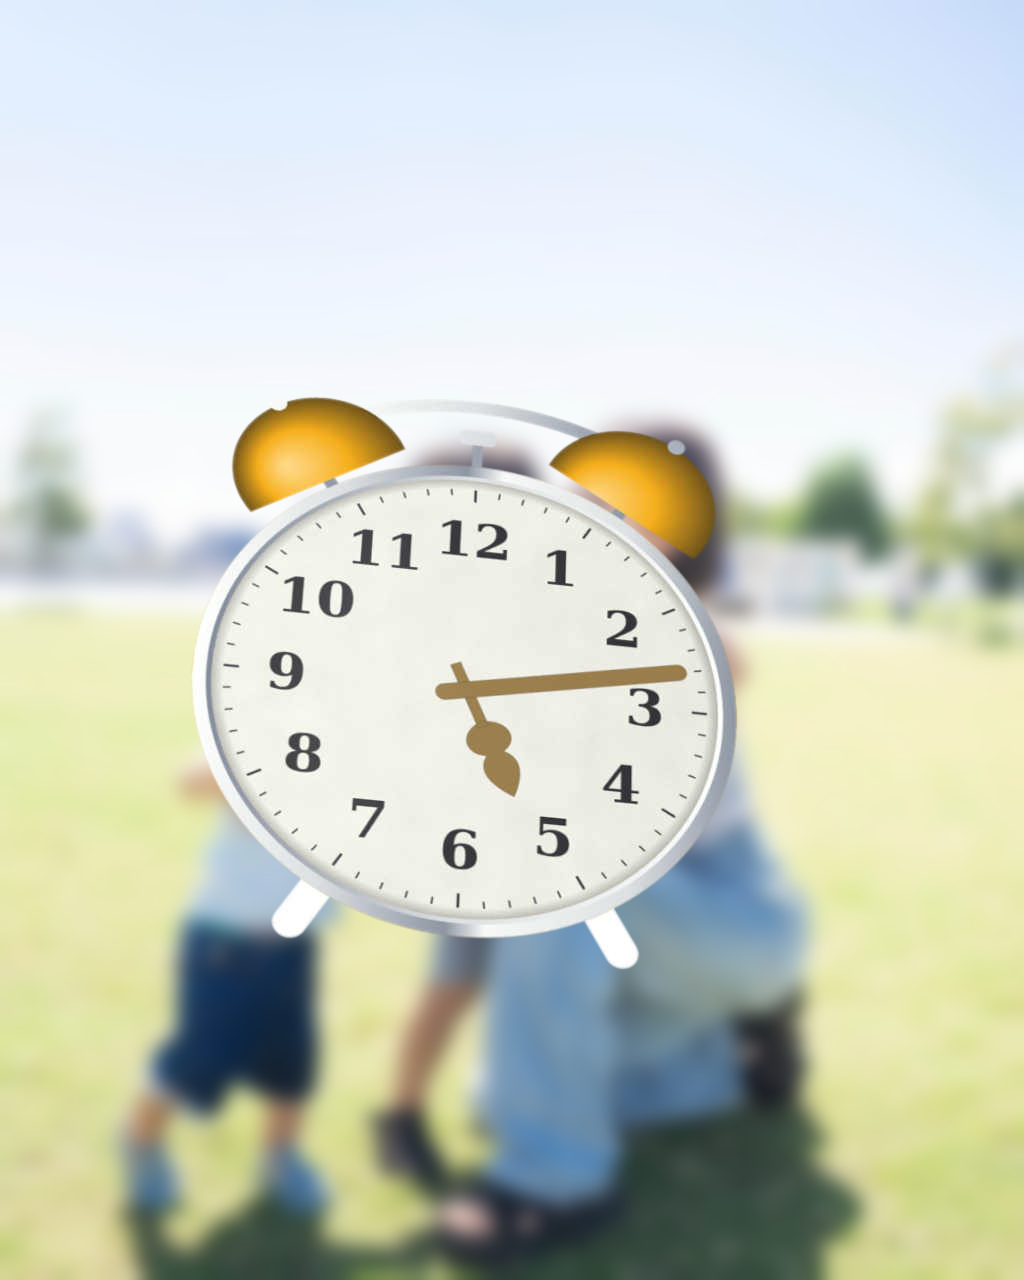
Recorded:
5,13
